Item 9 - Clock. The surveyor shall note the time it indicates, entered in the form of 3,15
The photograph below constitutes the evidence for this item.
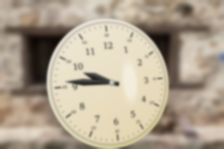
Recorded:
9,46
